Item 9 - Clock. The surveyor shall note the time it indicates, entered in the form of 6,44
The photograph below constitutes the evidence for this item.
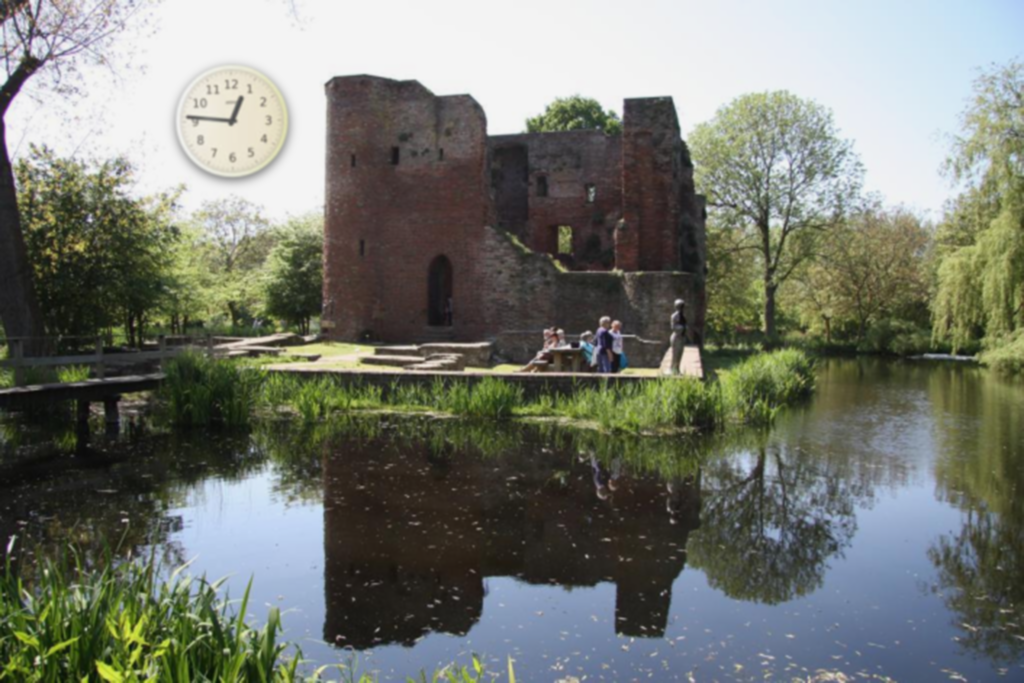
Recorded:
12,46
